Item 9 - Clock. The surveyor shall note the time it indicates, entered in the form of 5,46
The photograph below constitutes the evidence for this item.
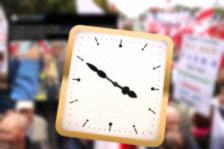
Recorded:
3,50
